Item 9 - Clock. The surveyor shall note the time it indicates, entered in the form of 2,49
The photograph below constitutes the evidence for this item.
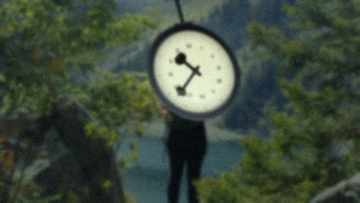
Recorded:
10,38
